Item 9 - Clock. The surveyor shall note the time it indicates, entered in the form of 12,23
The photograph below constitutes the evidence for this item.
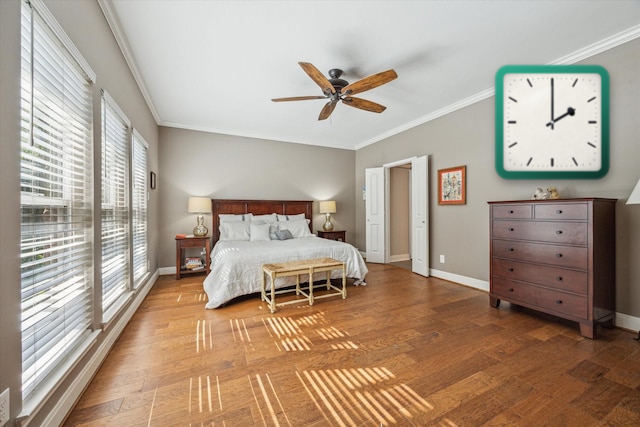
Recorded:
2,00
